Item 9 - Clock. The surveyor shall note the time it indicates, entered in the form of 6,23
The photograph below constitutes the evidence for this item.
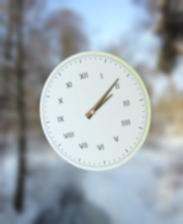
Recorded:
2,09
